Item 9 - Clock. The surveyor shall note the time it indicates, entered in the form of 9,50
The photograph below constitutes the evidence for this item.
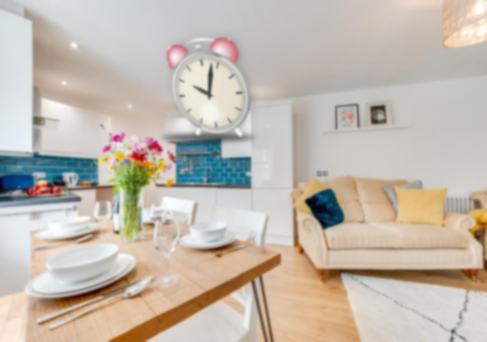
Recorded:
10,03
